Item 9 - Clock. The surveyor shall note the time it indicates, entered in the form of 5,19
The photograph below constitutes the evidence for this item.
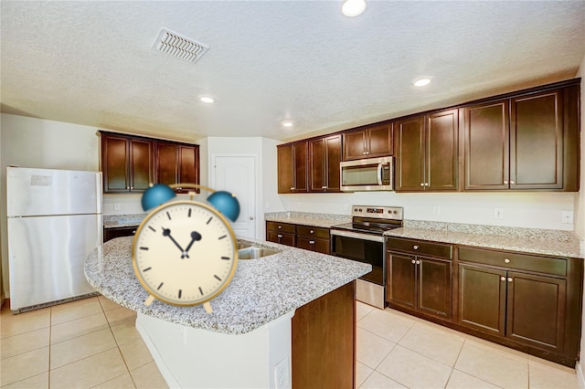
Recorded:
12,52
